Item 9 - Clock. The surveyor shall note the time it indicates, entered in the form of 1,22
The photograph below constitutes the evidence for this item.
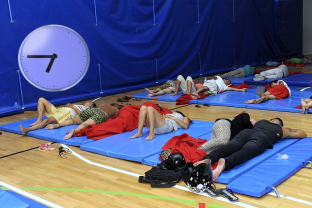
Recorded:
6,45
